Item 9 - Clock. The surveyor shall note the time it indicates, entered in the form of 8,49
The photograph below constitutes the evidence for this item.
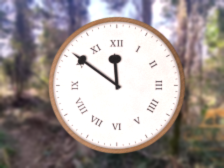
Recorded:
11,51
